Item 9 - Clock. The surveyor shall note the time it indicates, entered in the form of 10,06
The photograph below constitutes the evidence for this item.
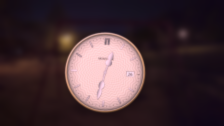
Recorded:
12,32
